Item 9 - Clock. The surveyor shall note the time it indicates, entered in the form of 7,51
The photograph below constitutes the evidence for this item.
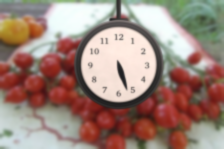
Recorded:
5,27
